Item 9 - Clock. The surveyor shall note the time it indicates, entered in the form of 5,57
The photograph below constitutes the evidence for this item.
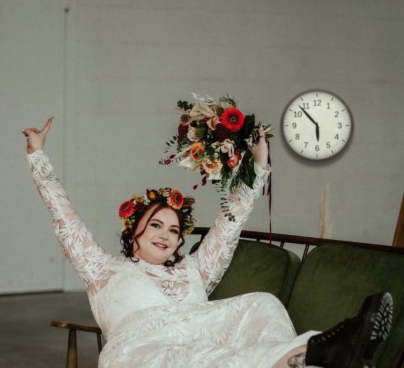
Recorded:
5,53
